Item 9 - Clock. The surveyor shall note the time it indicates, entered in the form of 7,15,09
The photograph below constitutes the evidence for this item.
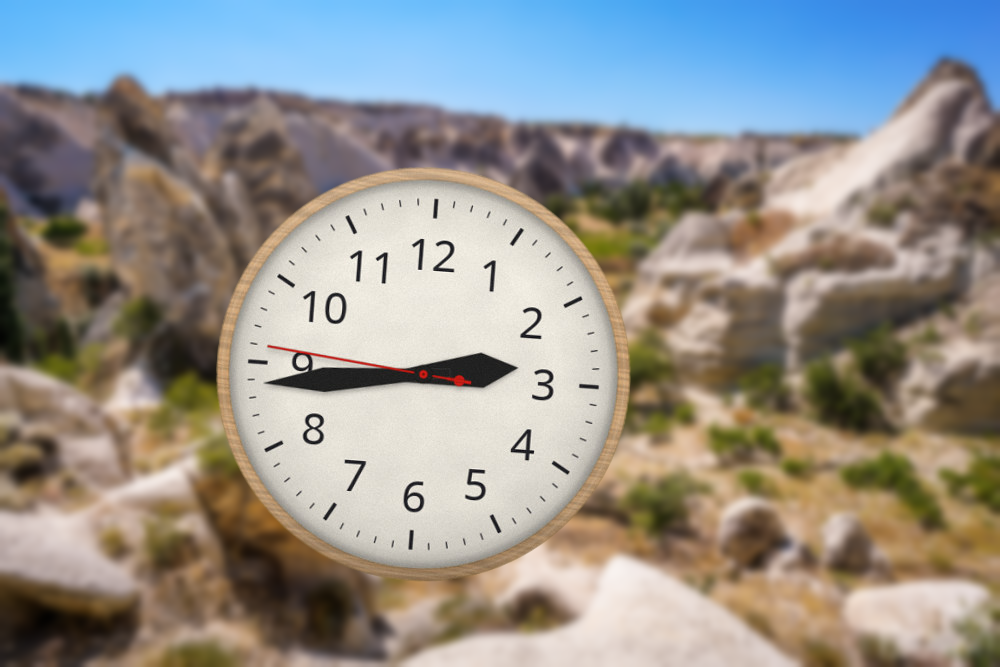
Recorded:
2,43,46
